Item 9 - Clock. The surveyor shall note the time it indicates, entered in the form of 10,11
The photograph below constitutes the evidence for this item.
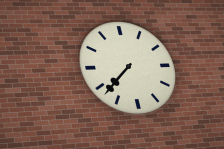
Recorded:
7,38
